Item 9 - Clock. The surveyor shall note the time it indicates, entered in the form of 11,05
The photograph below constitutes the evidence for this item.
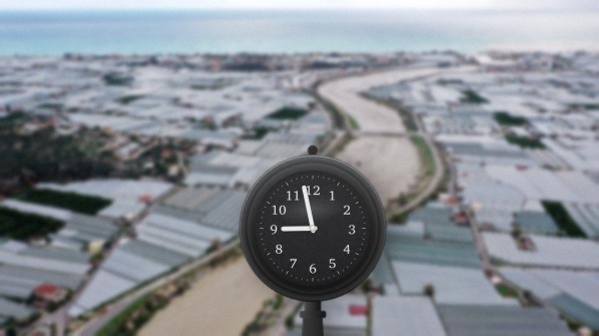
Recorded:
8,58
